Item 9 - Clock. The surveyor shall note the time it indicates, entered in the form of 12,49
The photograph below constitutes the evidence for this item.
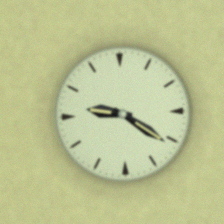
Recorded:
9,21
